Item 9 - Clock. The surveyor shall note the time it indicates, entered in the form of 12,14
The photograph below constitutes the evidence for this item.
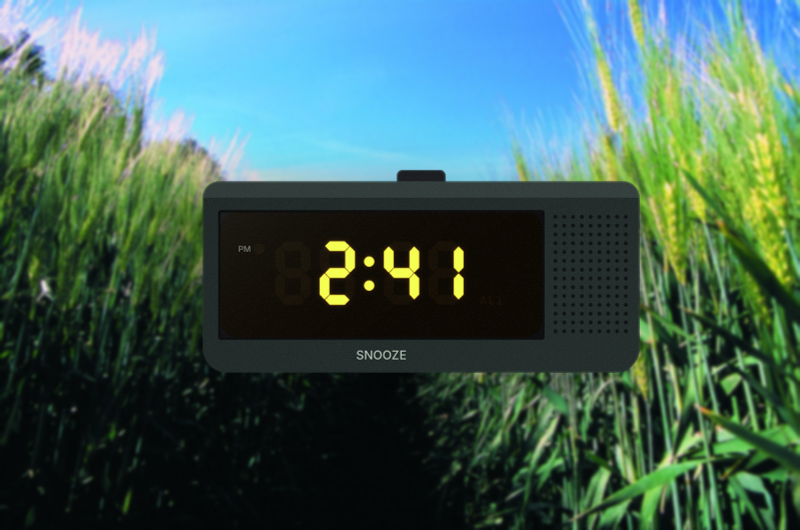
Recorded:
2,41
